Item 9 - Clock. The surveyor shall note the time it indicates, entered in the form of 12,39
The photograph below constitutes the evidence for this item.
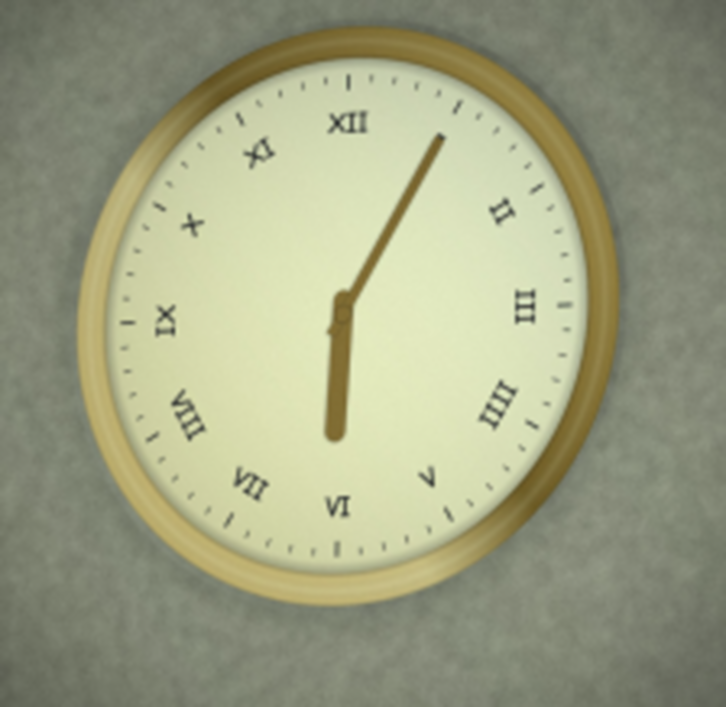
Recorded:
6,05
